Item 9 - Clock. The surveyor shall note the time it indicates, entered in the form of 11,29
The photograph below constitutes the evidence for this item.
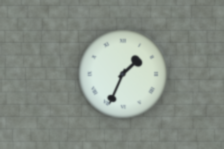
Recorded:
1,34
